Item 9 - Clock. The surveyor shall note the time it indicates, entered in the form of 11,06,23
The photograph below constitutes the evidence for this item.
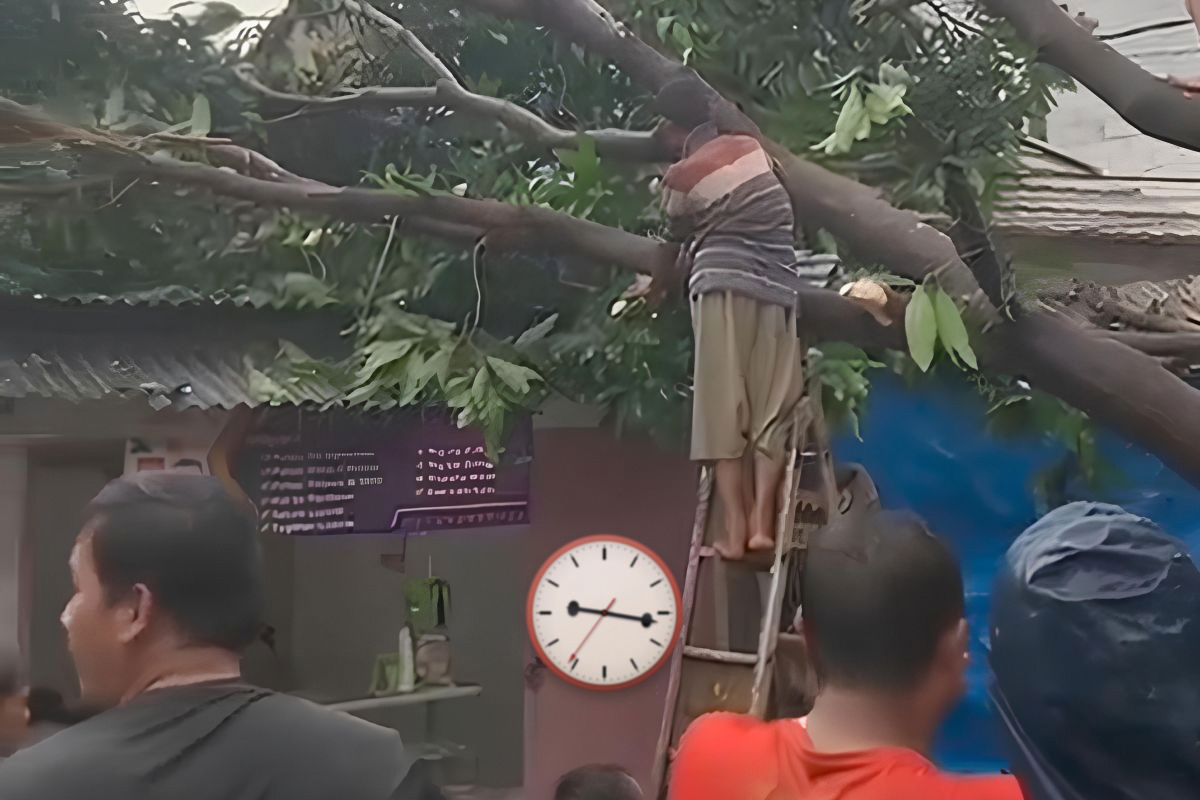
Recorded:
9,16,36
